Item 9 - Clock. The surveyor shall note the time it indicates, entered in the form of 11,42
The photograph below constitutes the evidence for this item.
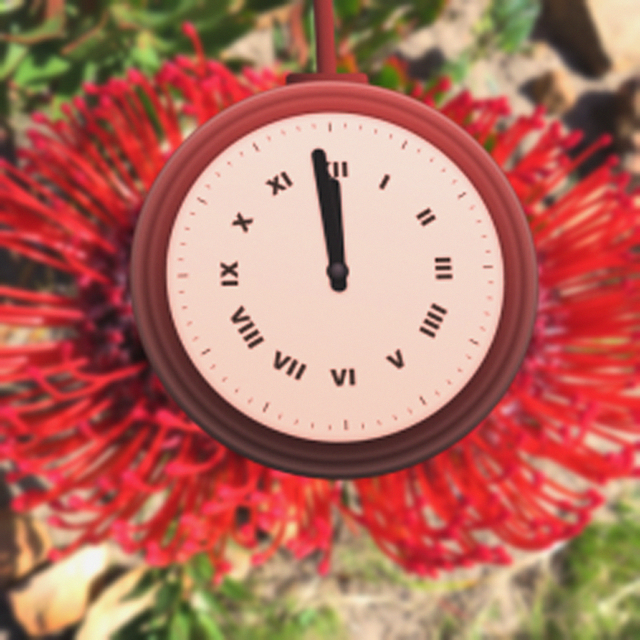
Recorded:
11,59
